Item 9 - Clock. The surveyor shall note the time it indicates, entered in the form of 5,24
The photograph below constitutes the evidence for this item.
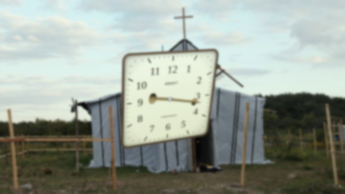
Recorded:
9,17
